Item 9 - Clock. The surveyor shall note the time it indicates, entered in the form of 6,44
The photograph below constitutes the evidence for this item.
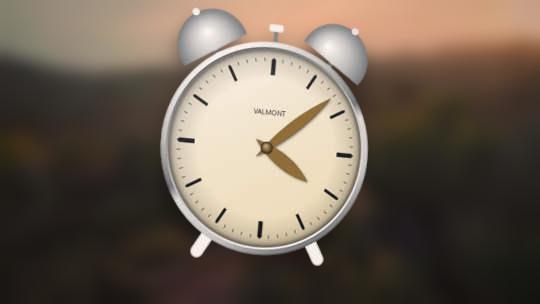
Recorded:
4,08
